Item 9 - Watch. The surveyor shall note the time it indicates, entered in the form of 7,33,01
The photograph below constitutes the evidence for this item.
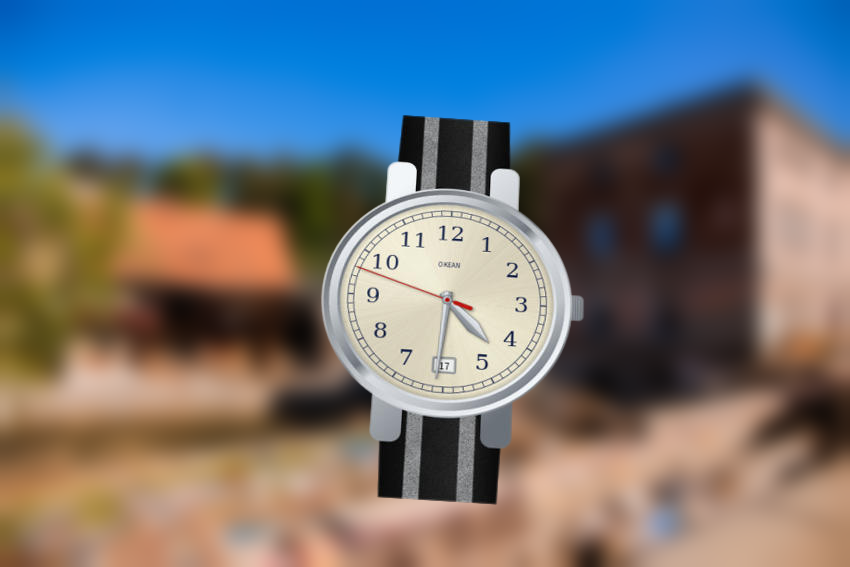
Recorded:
4,30,48
